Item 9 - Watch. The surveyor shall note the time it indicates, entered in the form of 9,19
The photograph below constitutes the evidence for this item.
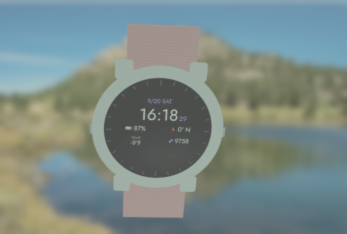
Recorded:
16,18
